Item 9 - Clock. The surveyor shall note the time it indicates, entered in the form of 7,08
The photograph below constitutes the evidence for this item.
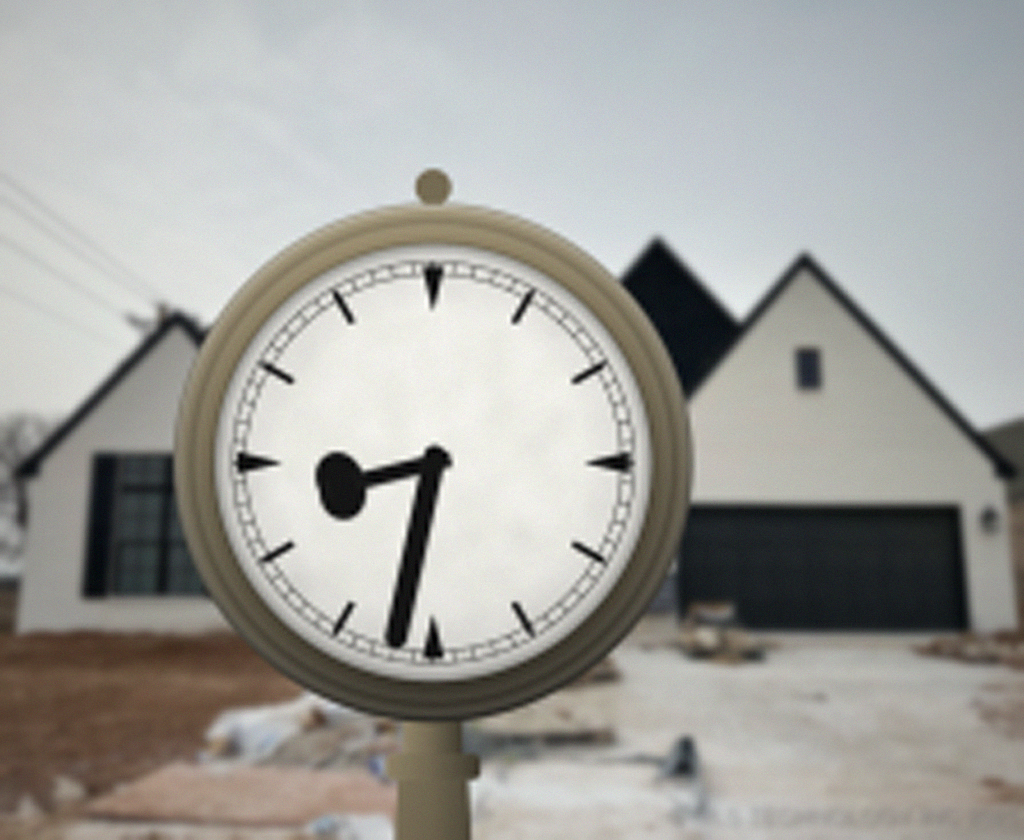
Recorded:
8,32
